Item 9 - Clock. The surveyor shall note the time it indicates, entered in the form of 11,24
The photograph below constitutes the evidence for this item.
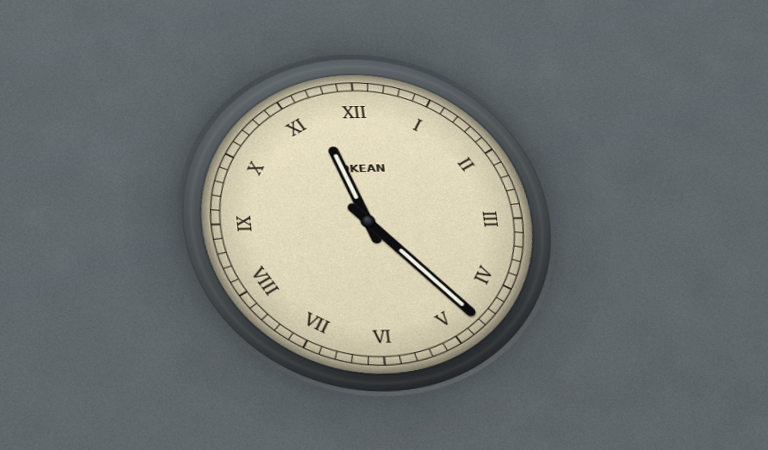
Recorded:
11,23
